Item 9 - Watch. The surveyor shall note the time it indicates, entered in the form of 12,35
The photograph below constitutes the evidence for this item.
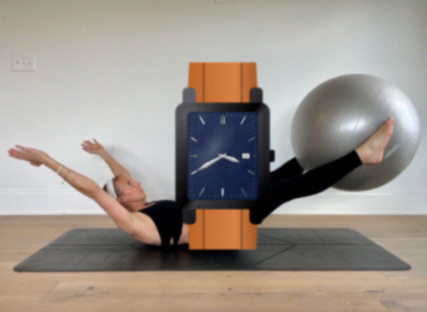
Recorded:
3,40
